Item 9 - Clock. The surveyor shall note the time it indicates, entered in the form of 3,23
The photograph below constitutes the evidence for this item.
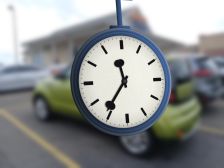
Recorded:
11,36
